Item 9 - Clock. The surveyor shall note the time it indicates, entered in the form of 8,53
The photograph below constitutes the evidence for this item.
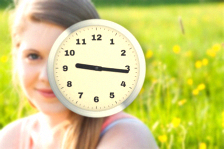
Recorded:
9,16
